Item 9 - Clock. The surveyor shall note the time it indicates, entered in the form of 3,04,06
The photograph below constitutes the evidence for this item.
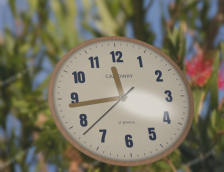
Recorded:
11,43,38
